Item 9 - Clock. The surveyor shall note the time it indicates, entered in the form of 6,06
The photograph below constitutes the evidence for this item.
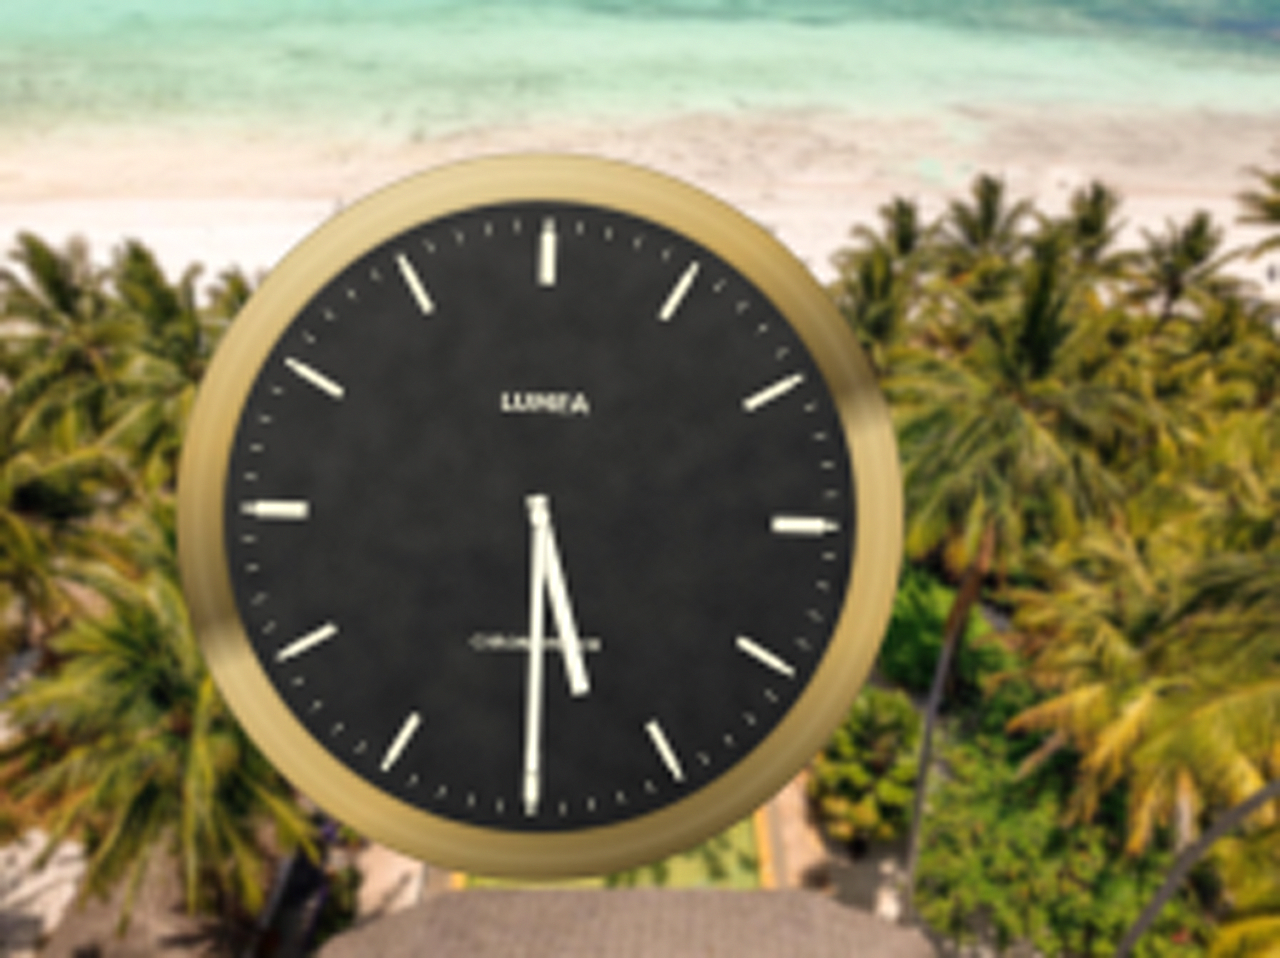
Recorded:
5,30
